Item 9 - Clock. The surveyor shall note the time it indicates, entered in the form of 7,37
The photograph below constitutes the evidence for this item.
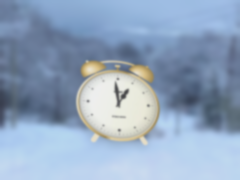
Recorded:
12,59
